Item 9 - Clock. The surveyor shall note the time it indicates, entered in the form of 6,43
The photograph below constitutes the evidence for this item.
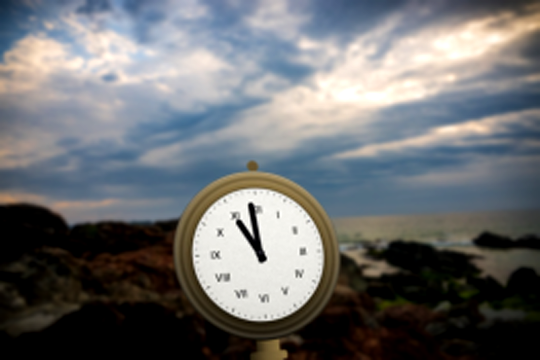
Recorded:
10,59
